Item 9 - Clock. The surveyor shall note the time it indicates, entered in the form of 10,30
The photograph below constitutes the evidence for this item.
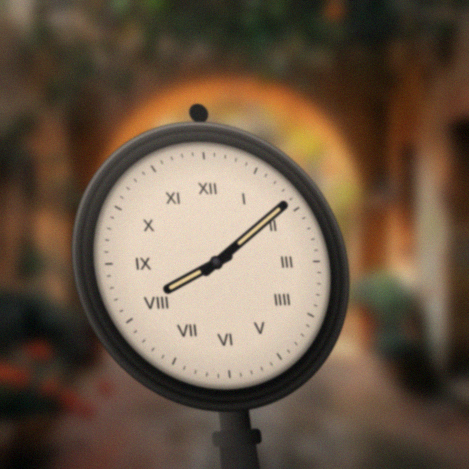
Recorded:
8,09
